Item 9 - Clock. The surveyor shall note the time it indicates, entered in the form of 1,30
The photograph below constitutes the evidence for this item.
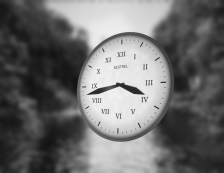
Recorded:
3,43
